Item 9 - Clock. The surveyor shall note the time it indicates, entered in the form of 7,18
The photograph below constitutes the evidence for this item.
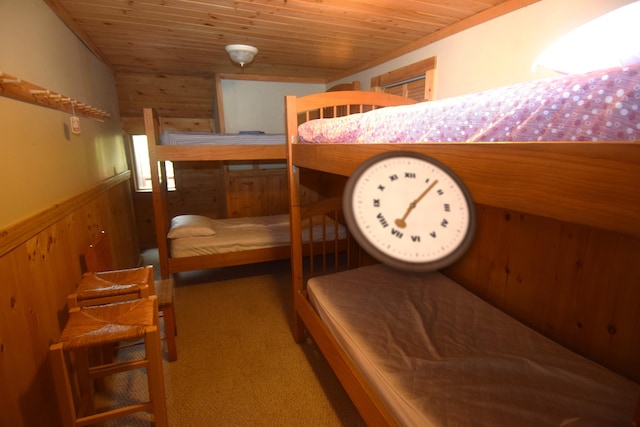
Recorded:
7,07
